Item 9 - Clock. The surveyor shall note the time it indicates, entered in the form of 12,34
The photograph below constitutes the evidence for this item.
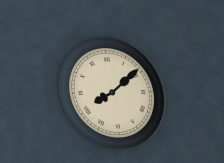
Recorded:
8,09
